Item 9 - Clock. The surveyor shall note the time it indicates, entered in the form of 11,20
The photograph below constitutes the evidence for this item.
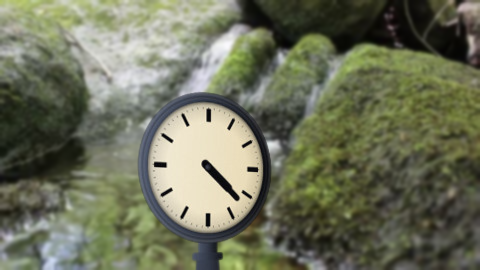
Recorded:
4,22
